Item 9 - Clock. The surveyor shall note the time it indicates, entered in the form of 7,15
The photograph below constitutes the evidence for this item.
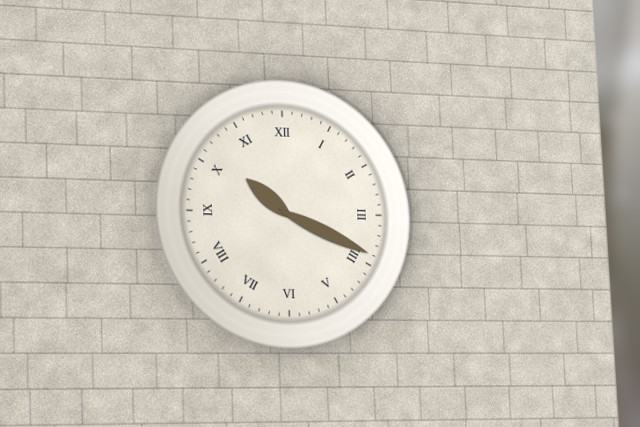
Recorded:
10,19
